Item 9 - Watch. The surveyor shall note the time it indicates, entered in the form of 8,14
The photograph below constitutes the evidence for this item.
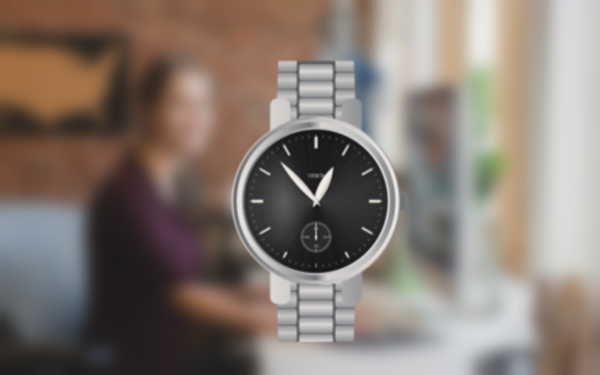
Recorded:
12,53
